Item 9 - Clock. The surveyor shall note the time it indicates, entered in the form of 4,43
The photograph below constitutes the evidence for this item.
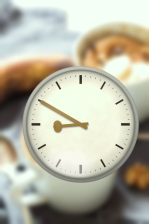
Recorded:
8,50
